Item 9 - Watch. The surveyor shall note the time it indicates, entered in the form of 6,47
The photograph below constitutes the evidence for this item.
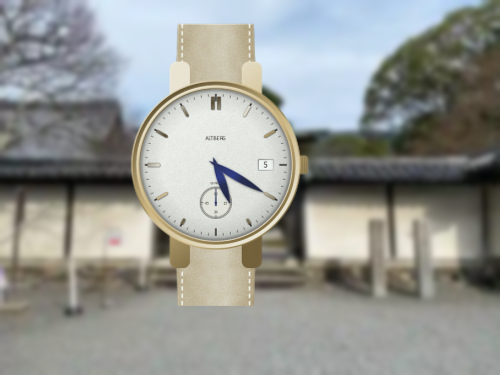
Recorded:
5,20
